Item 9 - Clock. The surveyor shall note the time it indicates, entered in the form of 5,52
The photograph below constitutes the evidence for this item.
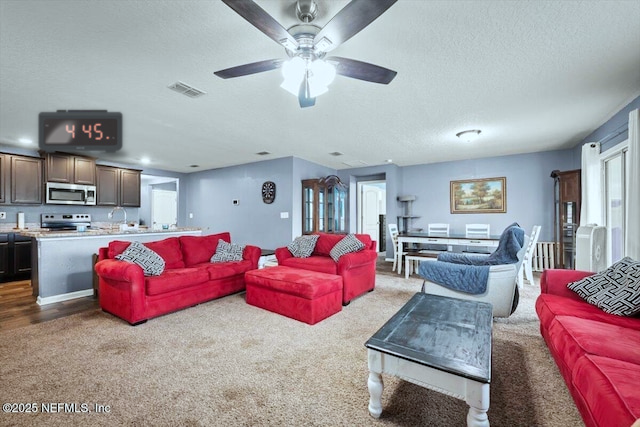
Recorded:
4,45
